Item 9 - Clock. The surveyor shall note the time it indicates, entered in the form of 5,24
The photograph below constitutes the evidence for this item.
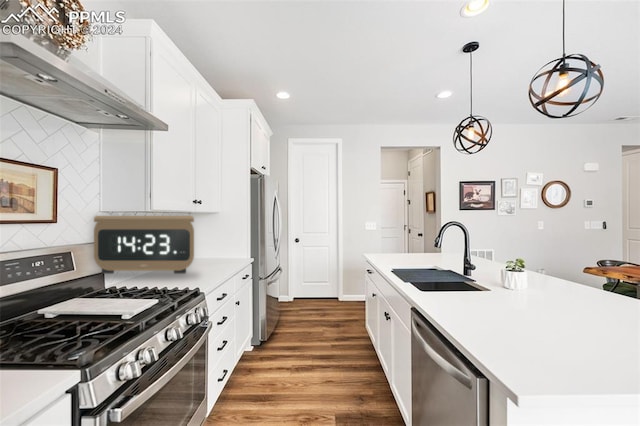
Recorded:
14,23
